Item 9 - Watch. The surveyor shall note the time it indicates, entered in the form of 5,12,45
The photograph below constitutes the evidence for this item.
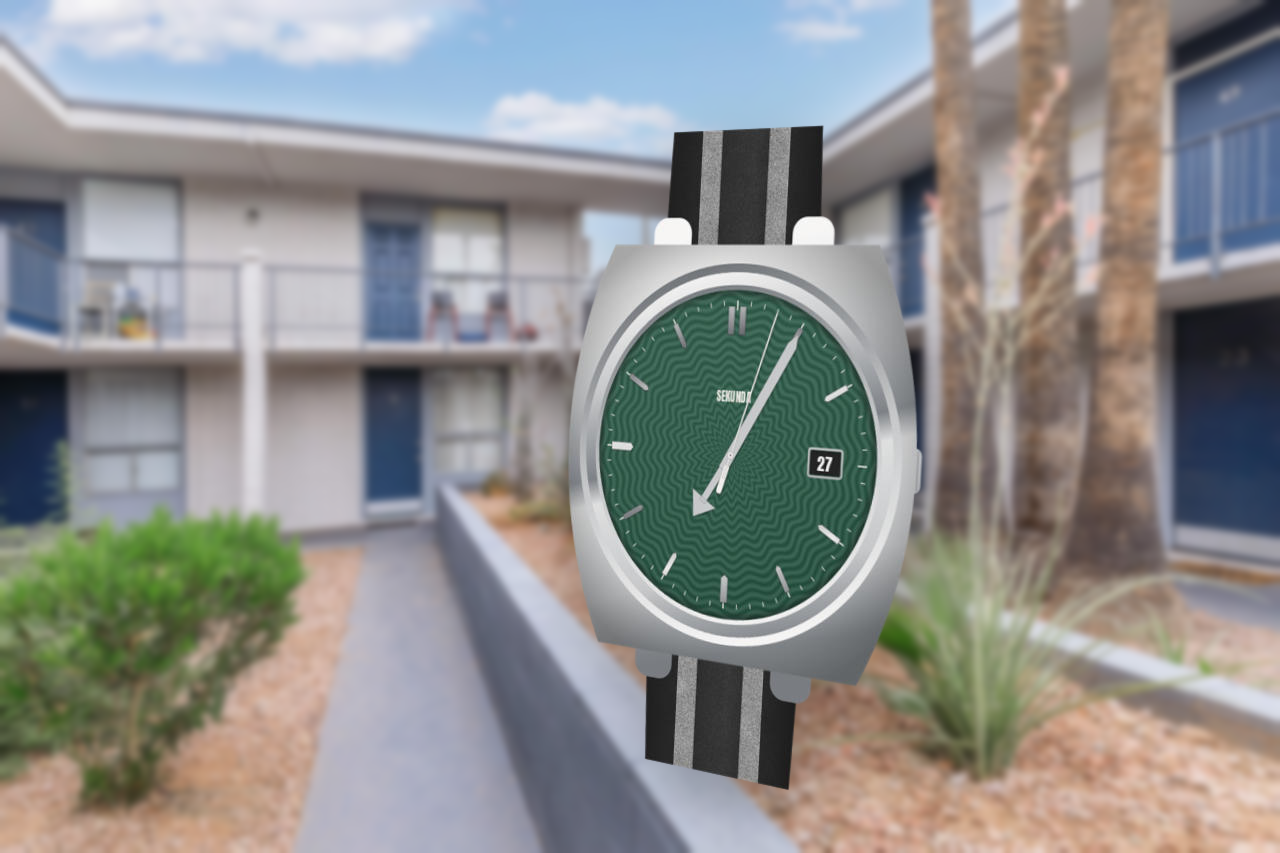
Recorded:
7,05,03
